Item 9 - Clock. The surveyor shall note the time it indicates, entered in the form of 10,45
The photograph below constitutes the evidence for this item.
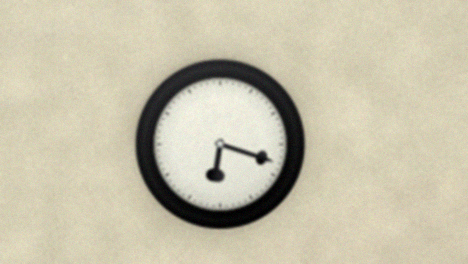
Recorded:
6,18
